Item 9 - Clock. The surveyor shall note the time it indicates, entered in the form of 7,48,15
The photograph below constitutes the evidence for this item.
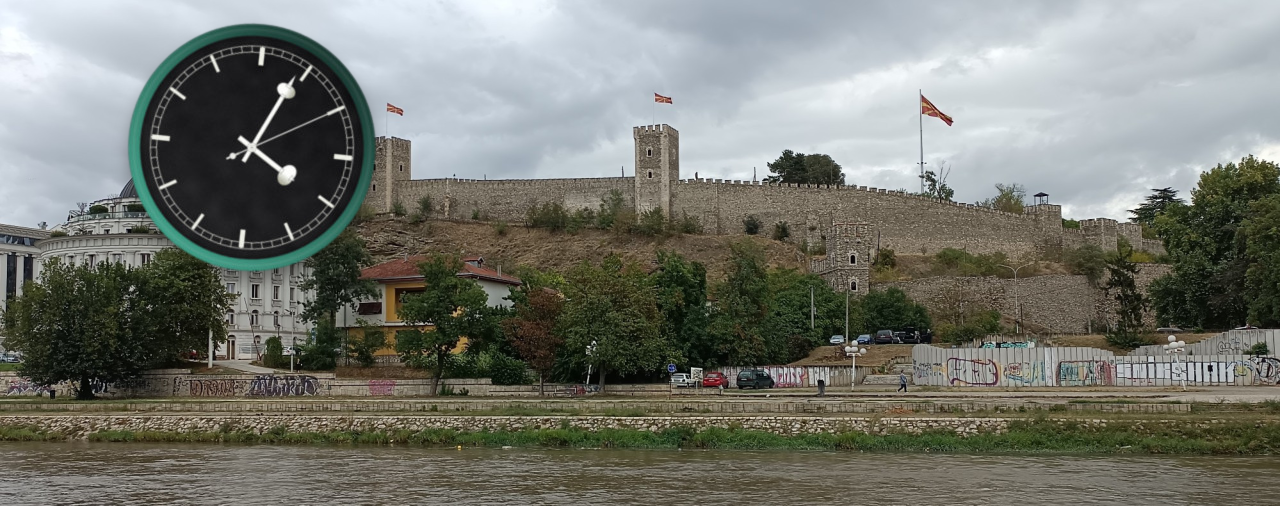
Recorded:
4,04,10
